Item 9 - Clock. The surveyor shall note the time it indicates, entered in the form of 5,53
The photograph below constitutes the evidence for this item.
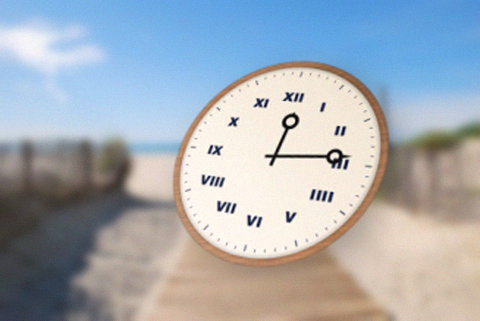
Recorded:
12,14
